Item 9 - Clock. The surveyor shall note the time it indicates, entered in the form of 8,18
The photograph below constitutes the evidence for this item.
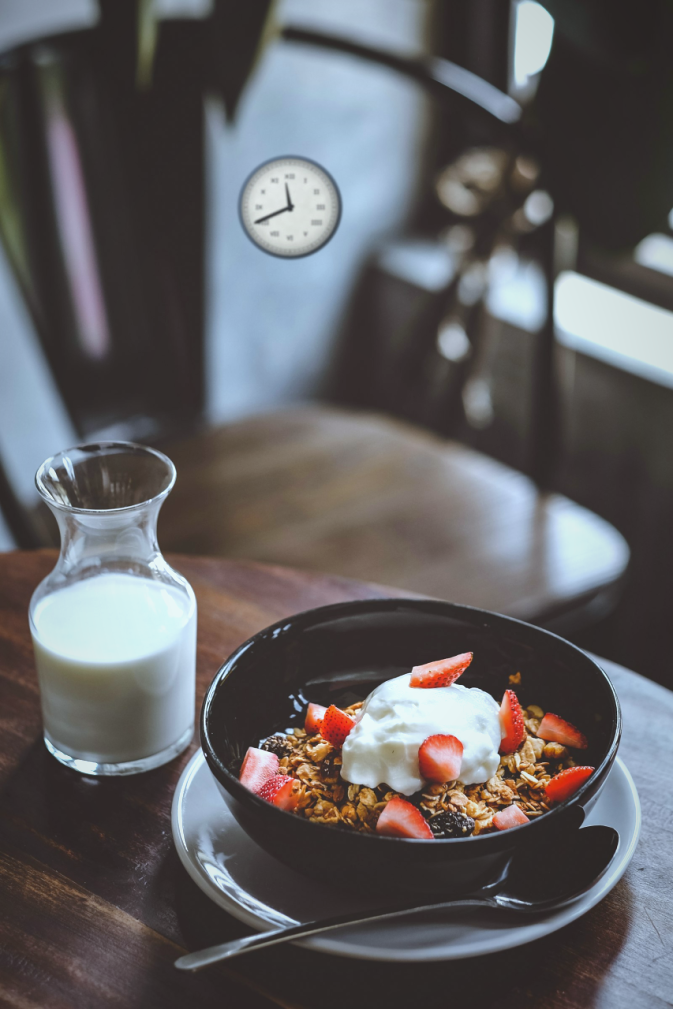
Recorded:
11,41
